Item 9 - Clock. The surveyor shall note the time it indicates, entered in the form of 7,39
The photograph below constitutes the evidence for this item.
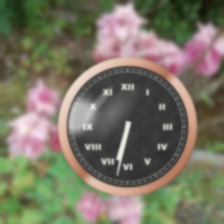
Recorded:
6,32
